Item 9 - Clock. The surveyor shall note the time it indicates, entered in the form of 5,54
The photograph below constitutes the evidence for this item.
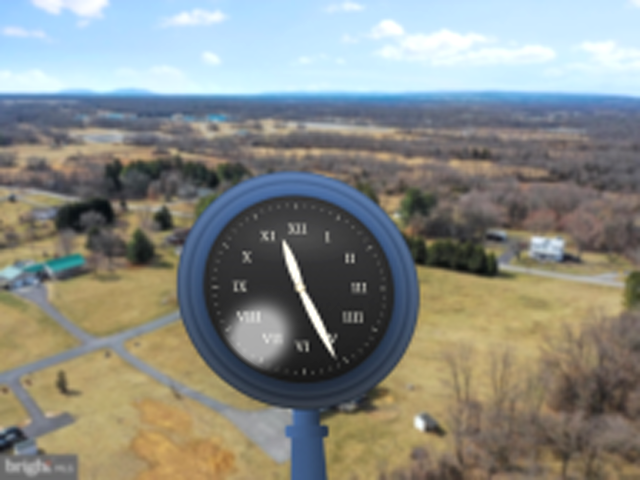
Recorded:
11,26
